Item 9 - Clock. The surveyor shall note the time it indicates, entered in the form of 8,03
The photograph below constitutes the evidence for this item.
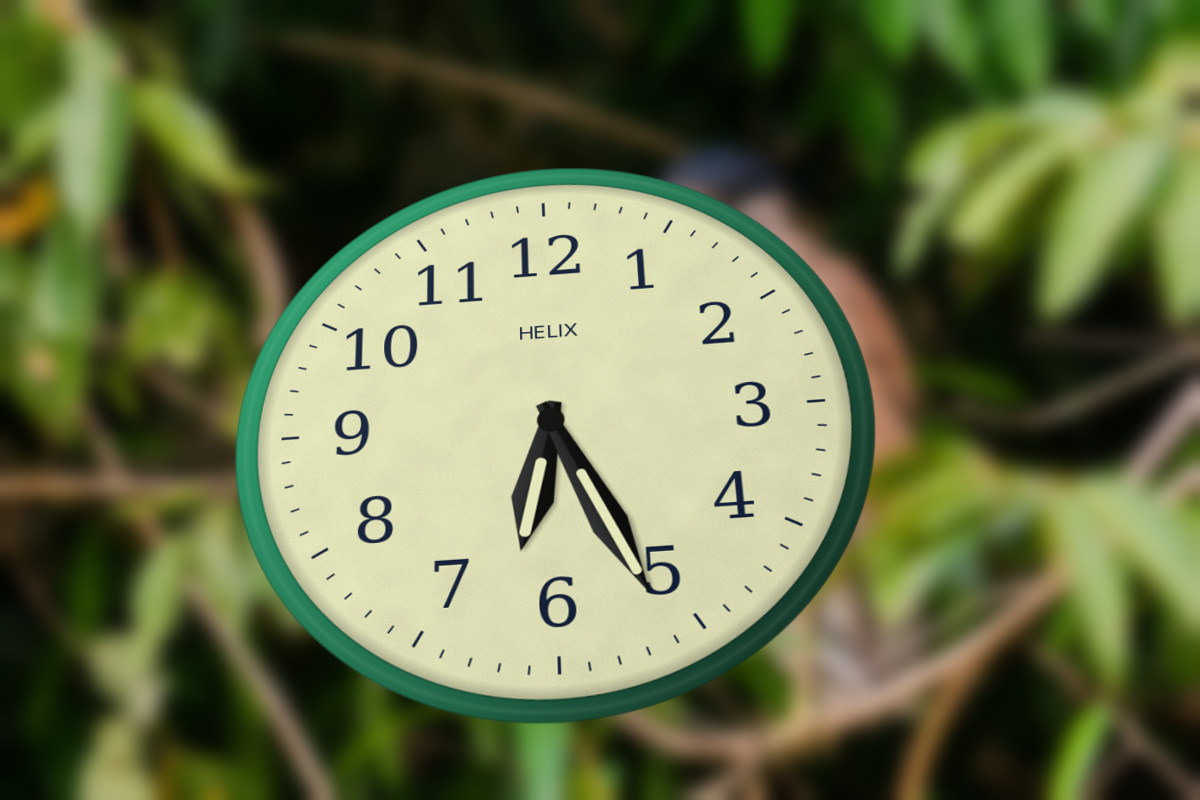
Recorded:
6,26
